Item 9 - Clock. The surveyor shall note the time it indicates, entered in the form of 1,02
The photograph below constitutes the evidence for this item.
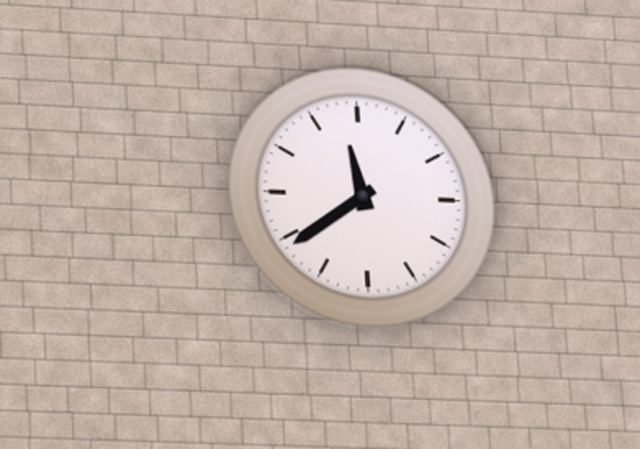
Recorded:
11,39
